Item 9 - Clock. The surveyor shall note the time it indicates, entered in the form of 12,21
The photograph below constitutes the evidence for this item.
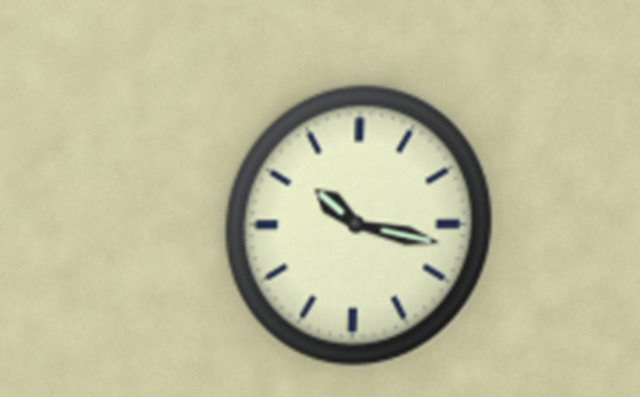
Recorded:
10,17
